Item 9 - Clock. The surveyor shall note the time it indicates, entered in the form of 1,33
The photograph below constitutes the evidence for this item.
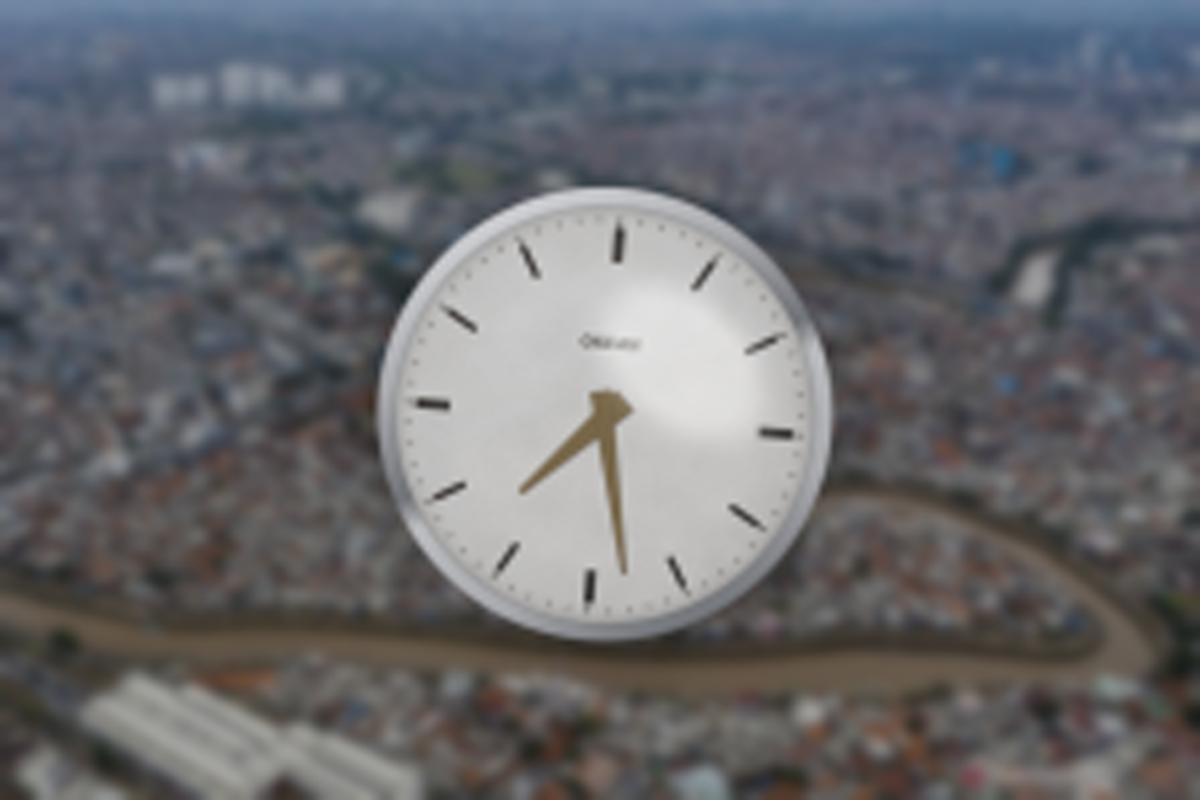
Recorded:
7,28
